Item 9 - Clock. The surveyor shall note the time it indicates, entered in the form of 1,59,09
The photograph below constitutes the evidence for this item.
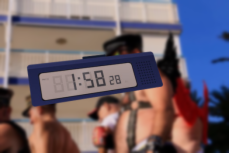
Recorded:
1,58,28
